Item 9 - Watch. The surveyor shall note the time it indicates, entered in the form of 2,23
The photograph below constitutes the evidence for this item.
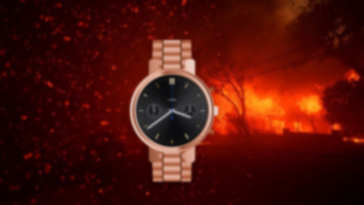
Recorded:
3,39
